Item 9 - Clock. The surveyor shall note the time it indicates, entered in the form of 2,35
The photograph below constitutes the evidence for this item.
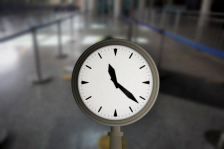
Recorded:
11,22
